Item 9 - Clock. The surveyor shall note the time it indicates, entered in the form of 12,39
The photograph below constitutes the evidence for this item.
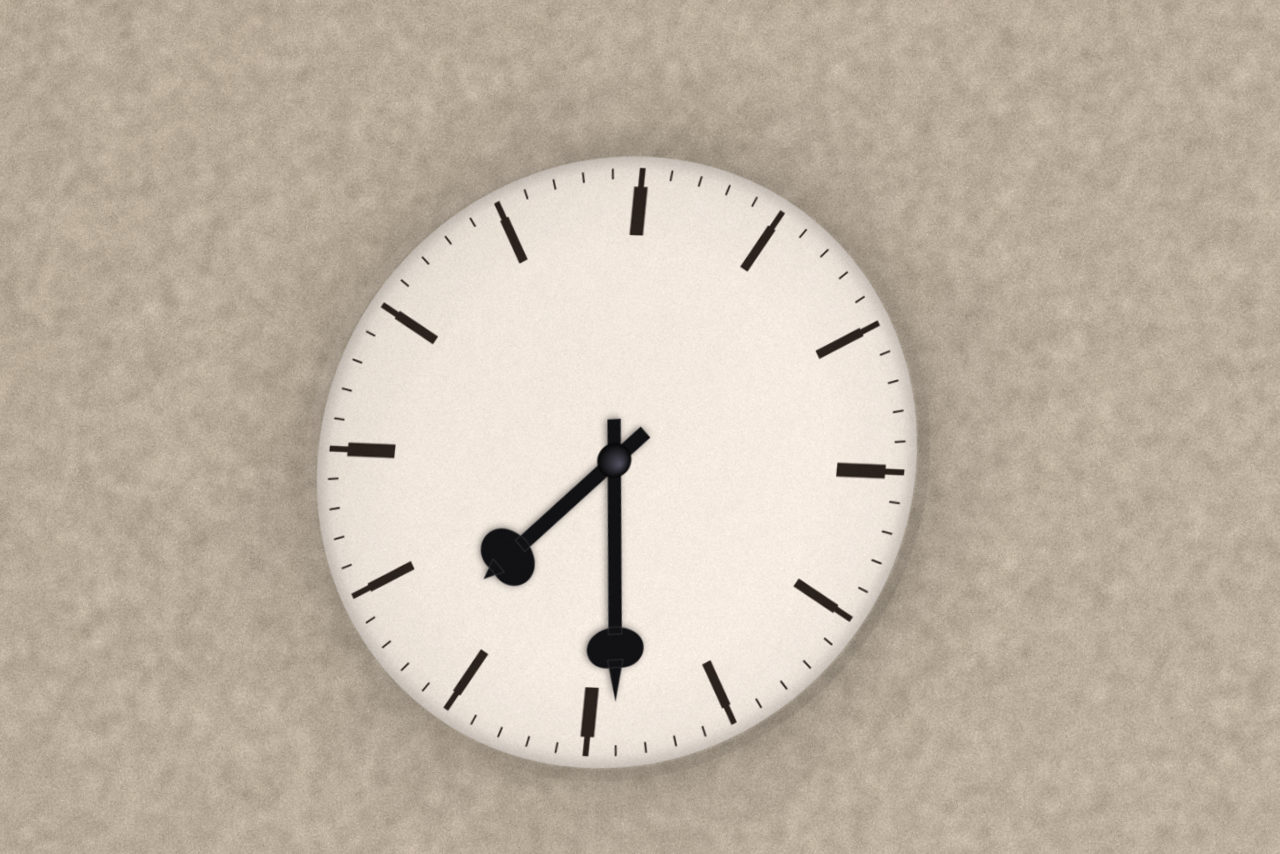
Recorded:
7,29
